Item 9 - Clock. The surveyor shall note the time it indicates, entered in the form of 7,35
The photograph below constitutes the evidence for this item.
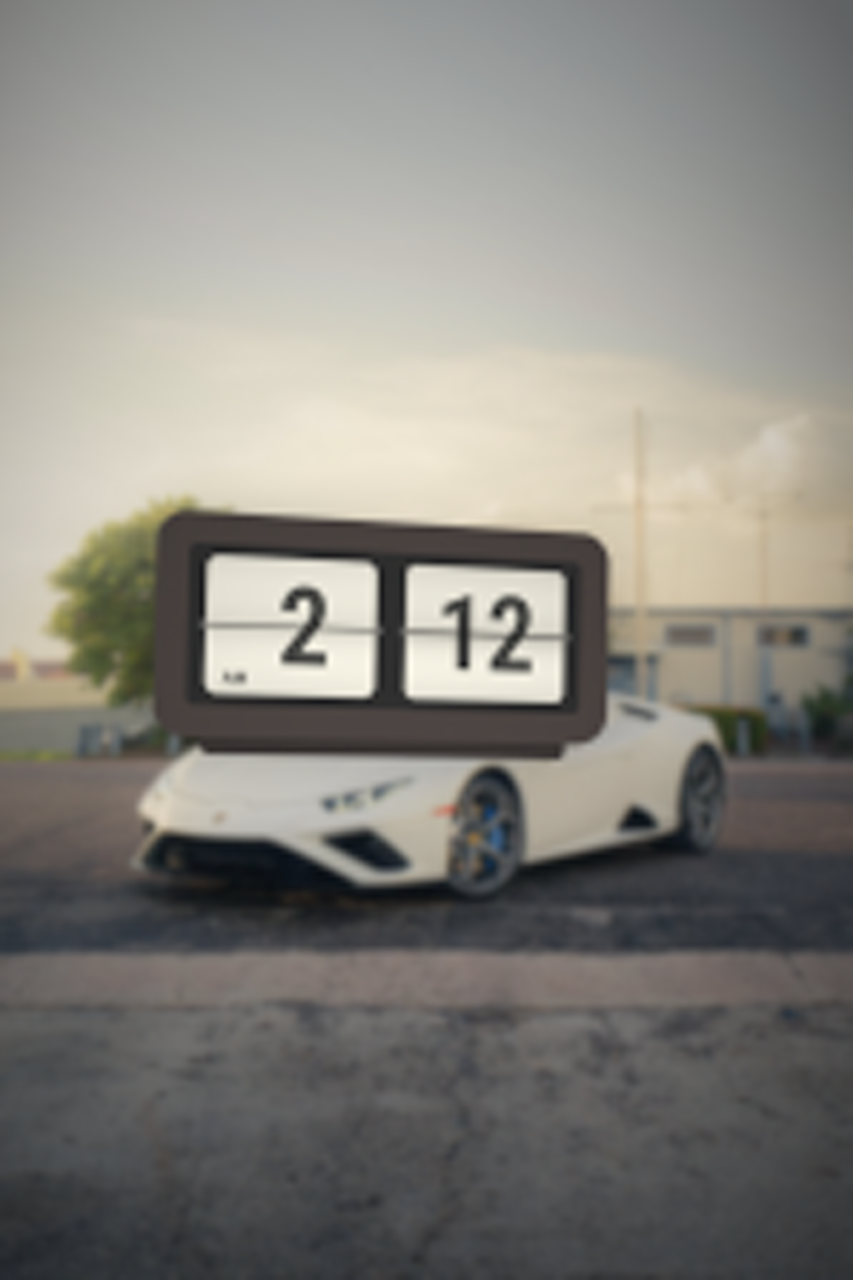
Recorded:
2,12
